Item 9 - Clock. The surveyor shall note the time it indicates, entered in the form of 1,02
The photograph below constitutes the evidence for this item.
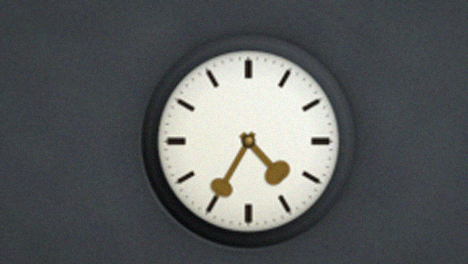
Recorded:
4,35
